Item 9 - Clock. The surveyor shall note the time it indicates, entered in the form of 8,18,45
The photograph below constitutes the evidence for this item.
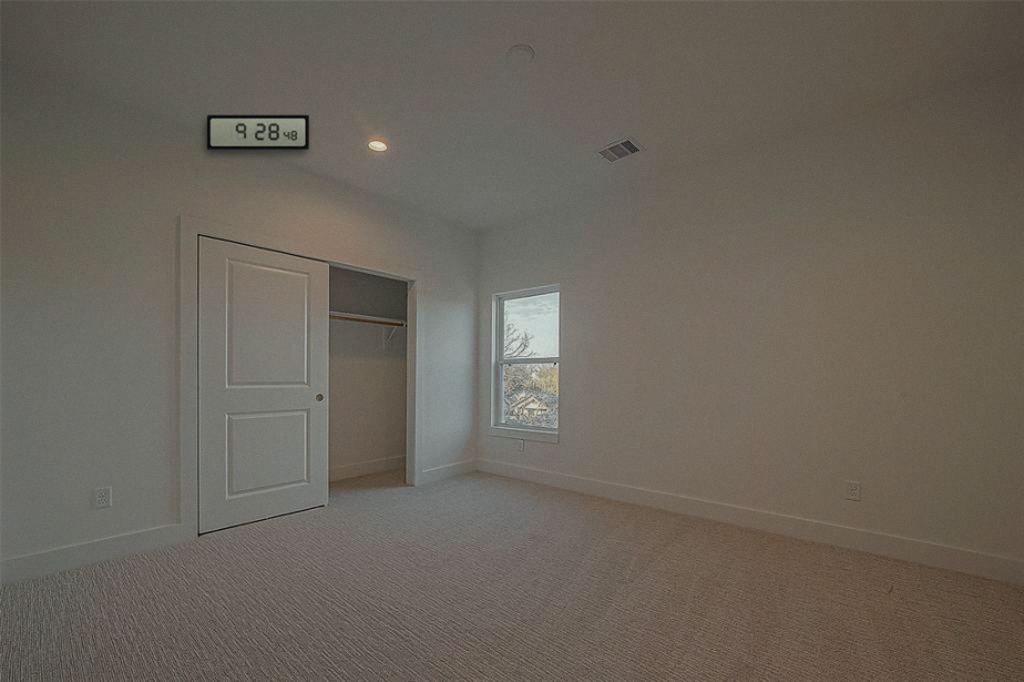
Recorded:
9,28,48
